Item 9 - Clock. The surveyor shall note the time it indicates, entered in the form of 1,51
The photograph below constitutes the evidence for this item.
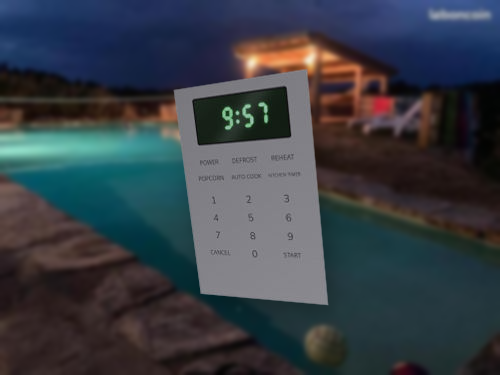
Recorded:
9,57
